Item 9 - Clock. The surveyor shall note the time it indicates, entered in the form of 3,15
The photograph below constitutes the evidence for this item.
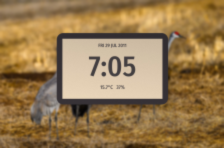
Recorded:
7,05
